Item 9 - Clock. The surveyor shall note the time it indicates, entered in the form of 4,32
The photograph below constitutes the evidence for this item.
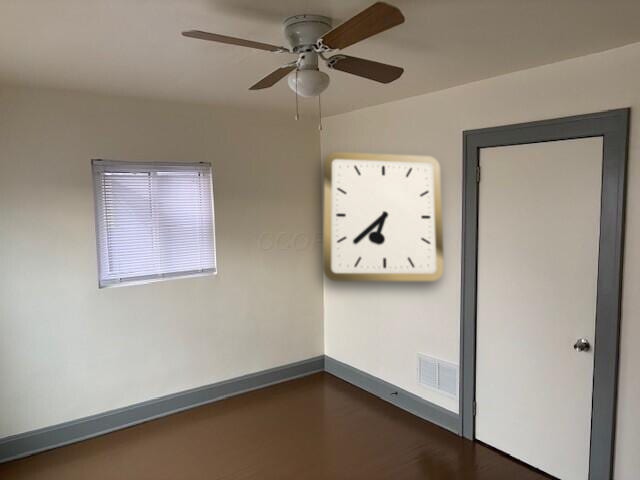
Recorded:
6,38
